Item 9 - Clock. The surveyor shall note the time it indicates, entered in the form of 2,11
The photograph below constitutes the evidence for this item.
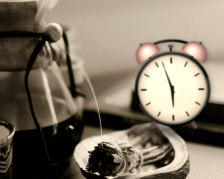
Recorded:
5,57
